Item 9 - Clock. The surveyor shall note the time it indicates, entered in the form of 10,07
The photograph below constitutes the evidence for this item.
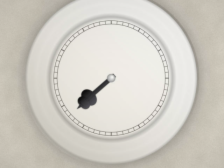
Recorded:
7,38
